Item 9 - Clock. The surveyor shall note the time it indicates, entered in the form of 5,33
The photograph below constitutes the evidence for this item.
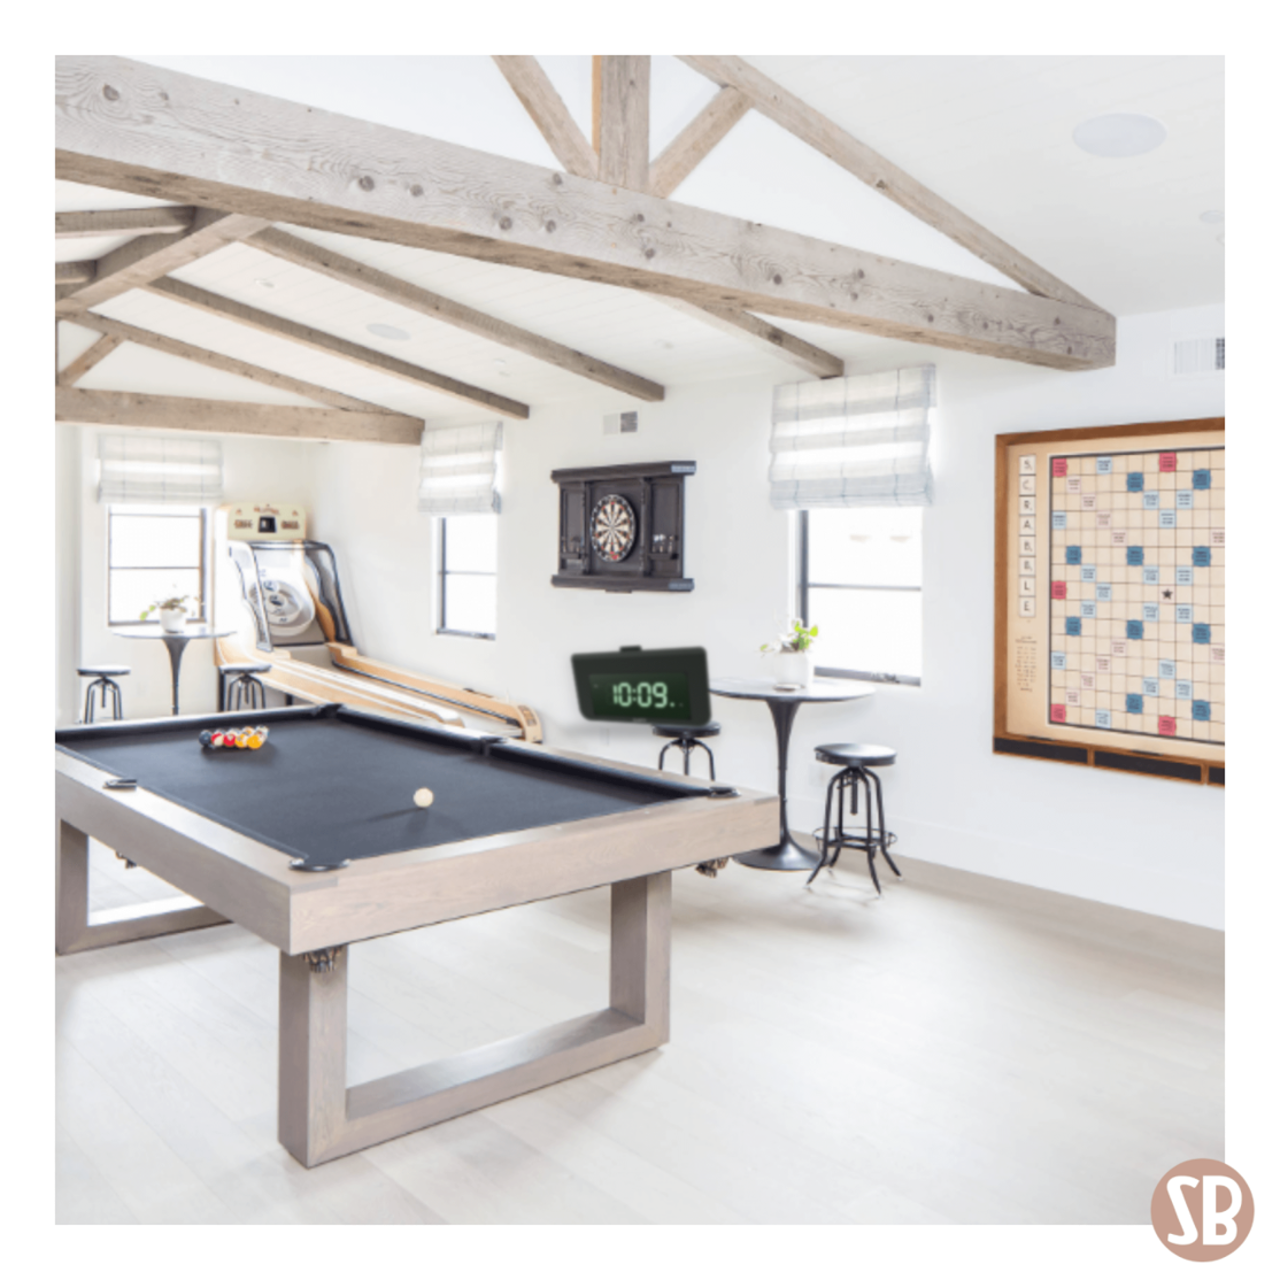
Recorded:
10,09
